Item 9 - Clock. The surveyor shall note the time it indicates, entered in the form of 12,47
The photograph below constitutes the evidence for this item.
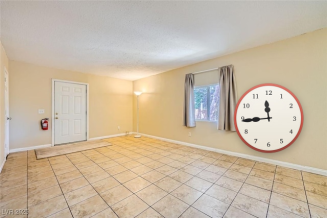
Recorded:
11,44
